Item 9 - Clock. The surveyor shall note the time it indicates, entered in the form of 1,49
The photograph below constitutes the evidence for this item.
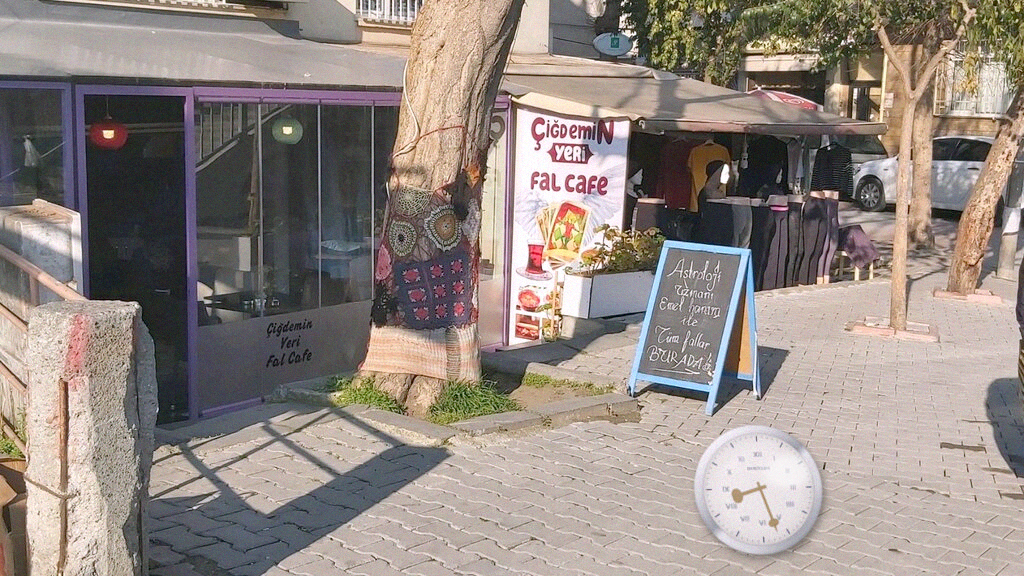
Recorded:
8,27
